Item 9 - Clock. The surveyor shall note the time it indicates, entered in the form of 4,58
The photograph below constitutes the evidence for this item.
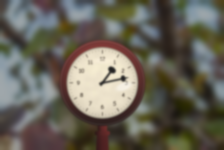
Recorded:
1,13
